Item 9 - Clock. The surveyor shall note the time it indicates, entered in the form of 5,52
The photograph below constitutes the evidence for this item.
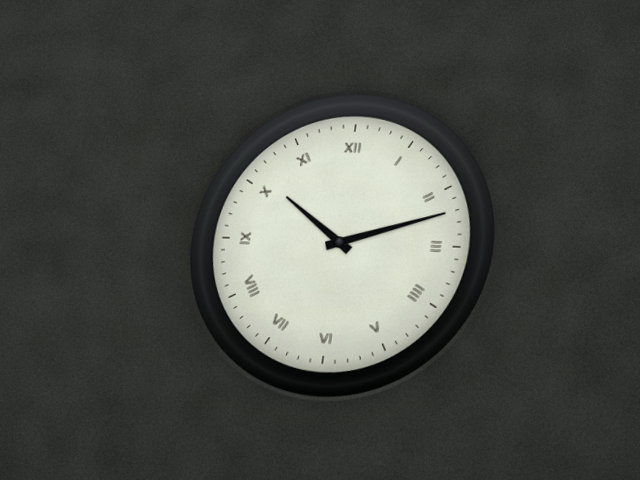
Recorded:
10,12
